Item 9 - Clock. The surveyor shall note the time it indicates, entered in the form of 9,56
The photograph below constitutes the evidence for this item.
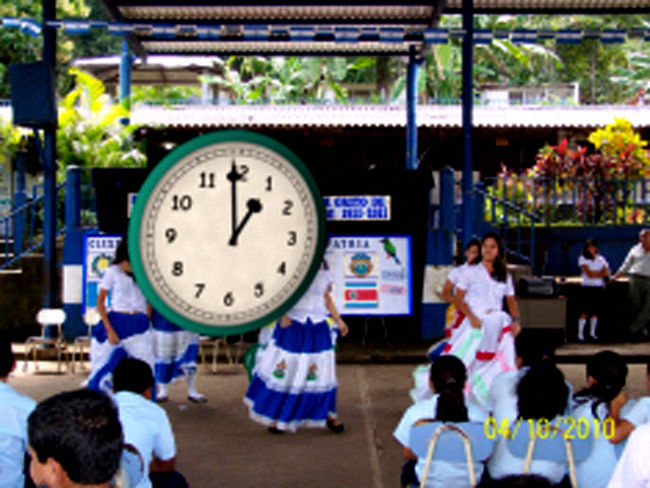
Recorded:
12,59
